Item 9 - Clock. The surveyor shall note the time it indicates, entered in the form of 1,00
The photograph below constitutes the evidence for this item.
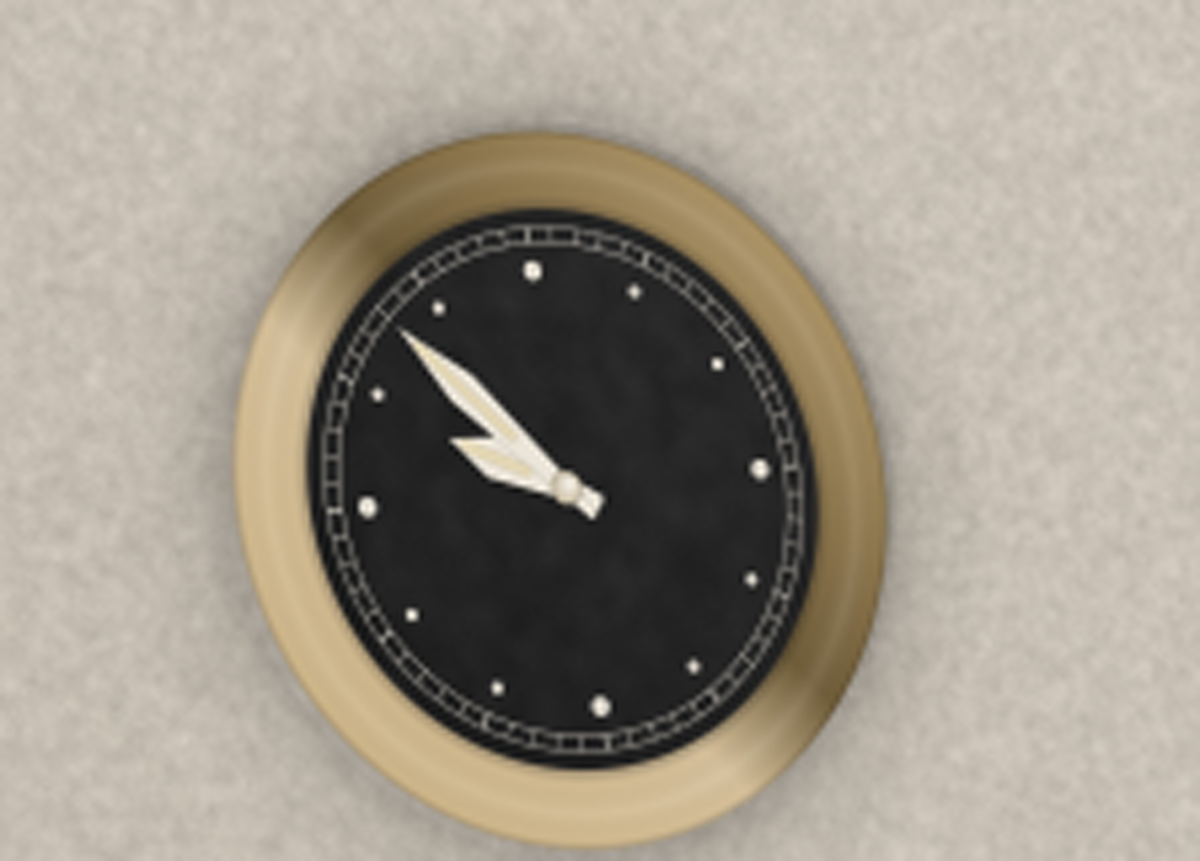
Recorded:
9,53
